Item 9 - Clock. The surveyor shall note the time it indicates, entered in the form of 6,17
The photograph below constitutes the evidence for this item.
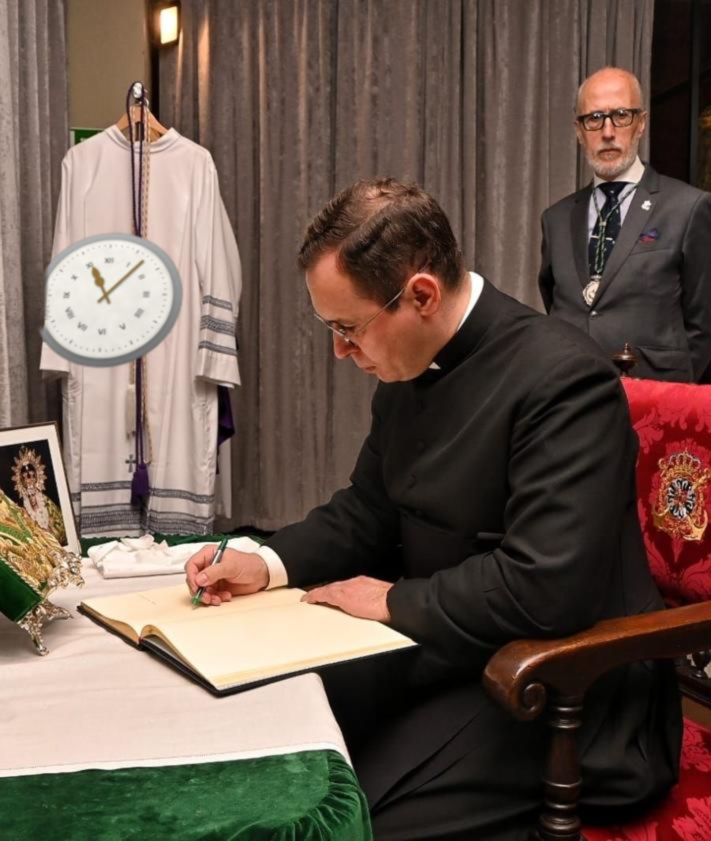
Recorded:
11,07
